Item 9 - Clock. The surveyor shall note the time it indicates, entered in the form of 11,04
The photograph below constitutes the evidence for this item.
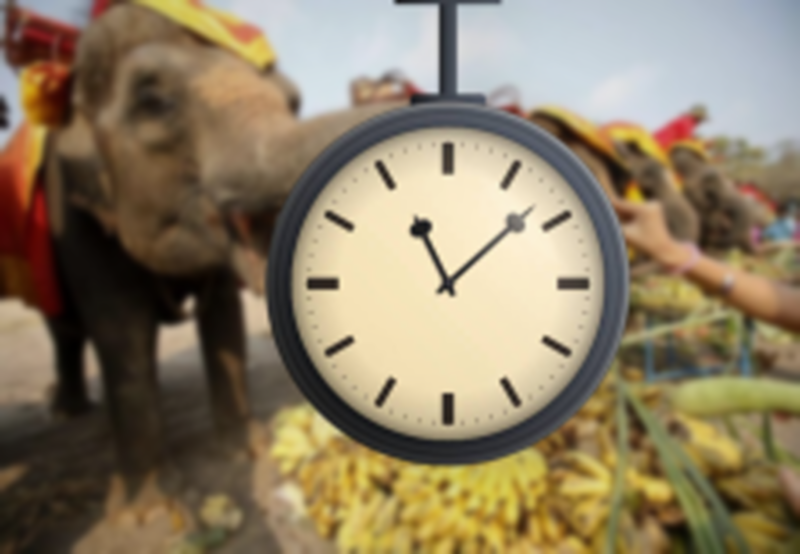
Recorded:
11,08
